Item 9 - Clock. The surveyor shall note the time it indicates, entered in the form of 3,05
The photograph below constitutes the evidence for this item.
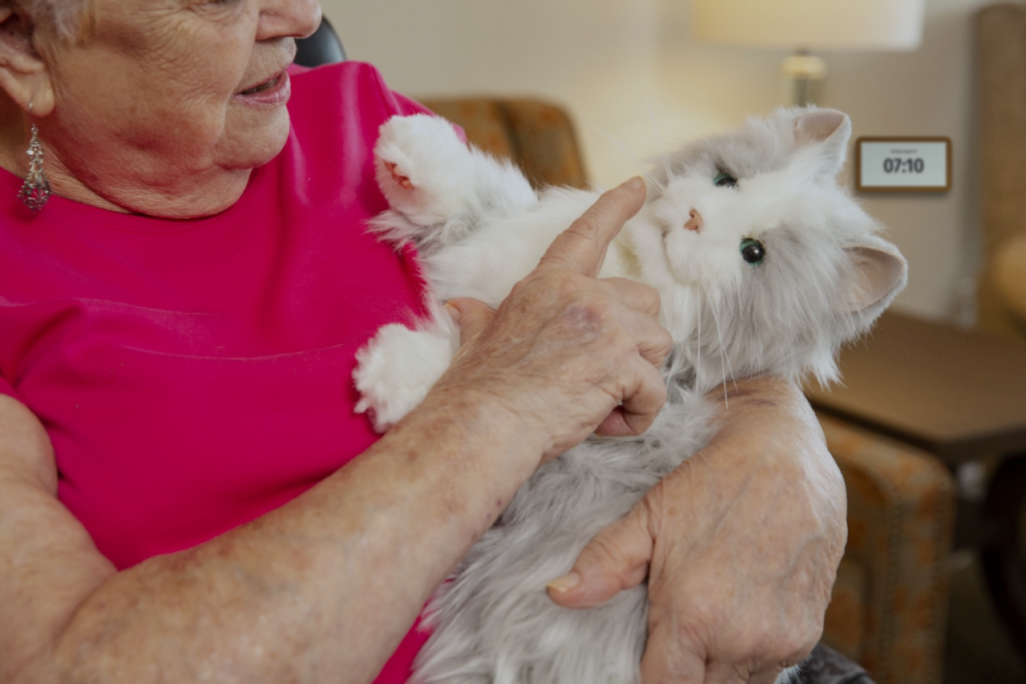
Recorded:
7,10
